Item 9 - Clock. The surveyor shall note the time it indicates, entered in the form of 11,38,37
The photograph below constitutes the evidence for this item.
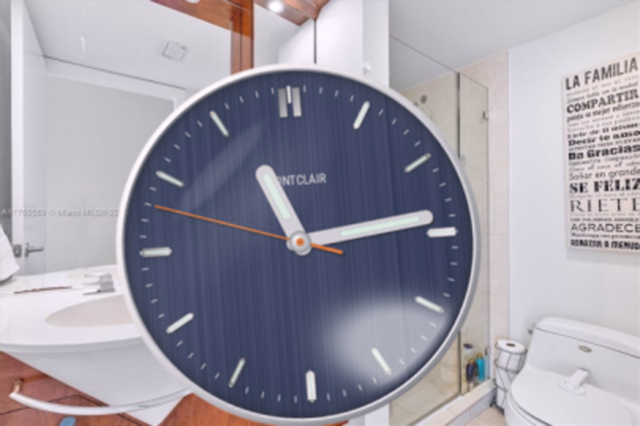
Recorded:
11,13,48
